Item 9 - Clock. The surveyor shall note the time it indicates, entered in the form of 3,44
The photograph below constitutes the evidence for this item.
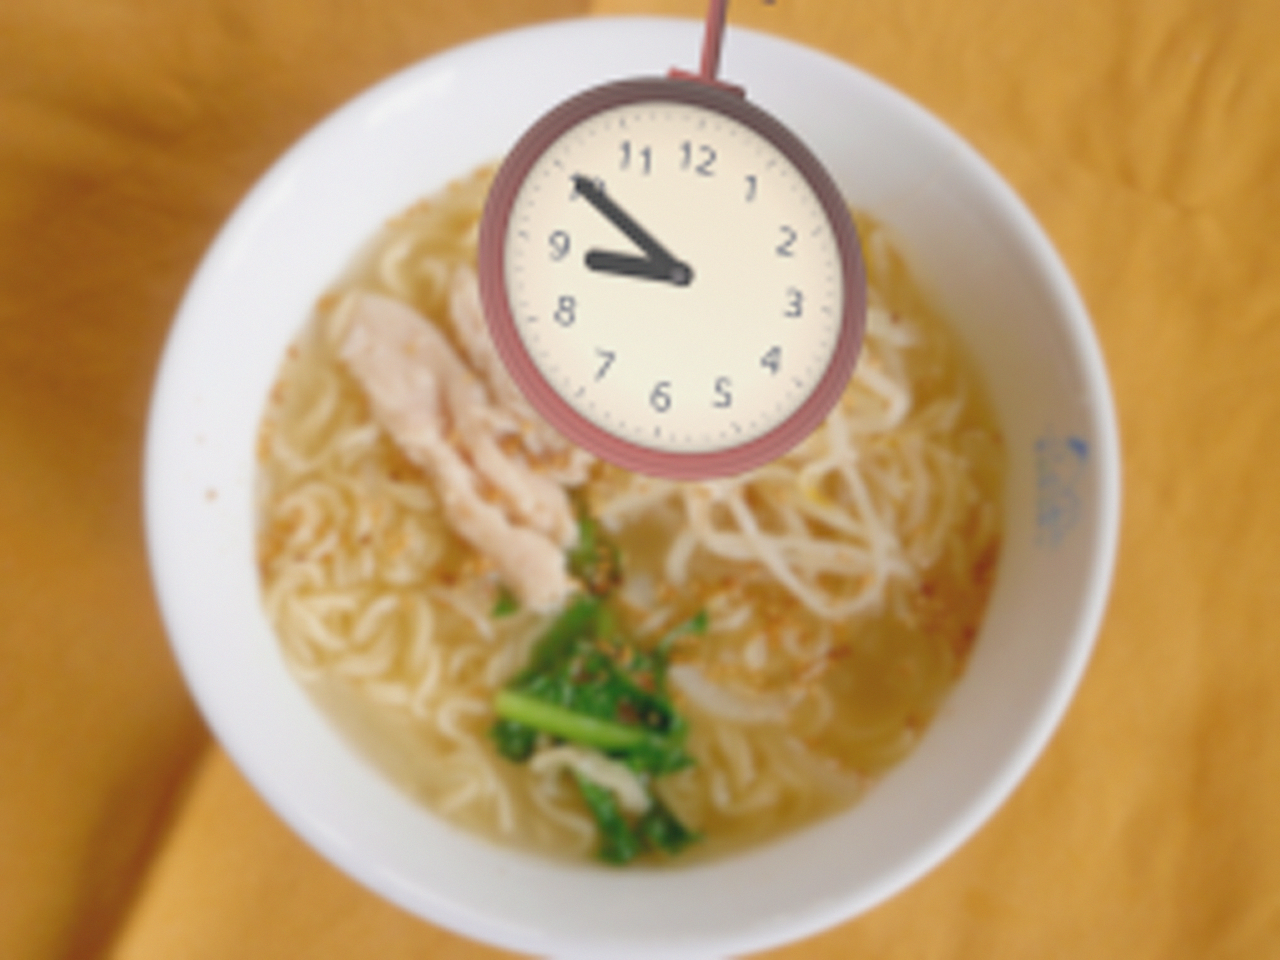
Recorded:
8,50
